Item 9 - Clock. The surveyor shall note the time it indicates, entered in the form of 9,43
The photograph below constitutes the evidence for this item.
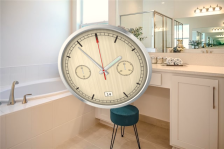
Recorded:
1,54
